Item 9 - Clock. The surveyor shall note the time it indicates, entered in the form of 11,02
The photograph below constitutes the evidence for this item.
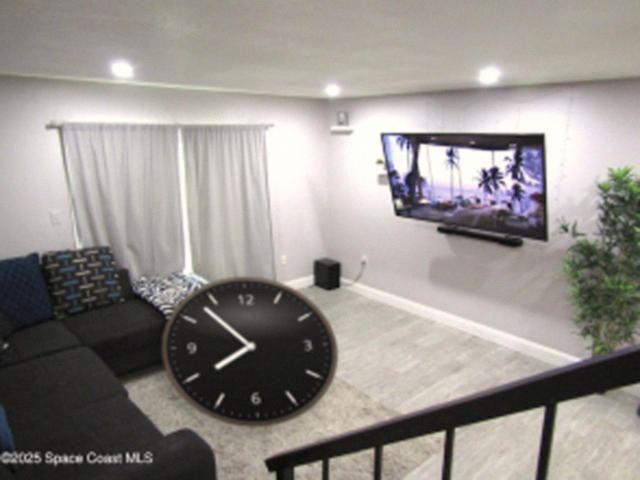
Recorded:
7,53
